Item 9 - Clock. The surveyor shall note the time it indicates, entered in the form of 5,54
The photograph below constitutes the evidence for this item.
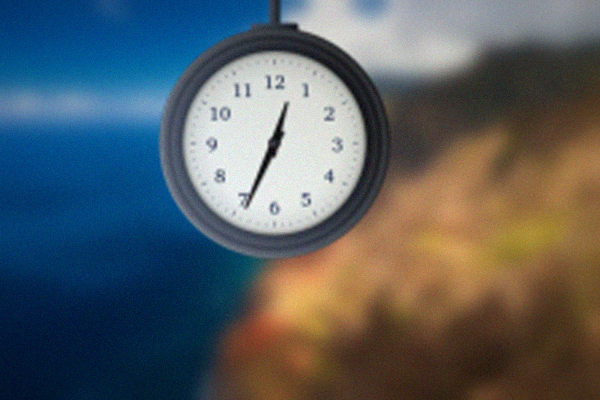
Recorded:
12,34
